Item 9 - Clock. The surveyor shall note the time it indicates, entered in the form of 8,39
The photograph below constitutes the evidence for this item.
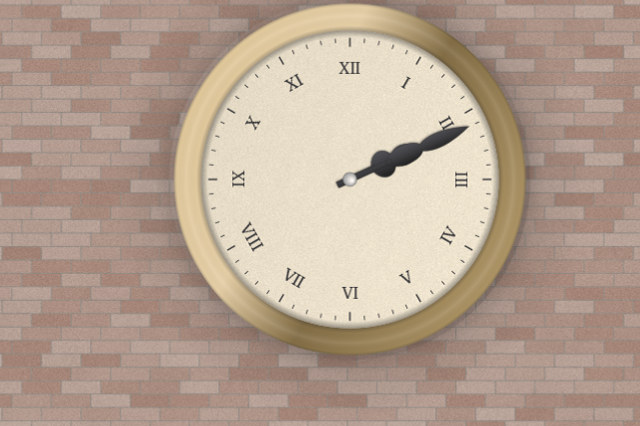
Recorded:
2,11
